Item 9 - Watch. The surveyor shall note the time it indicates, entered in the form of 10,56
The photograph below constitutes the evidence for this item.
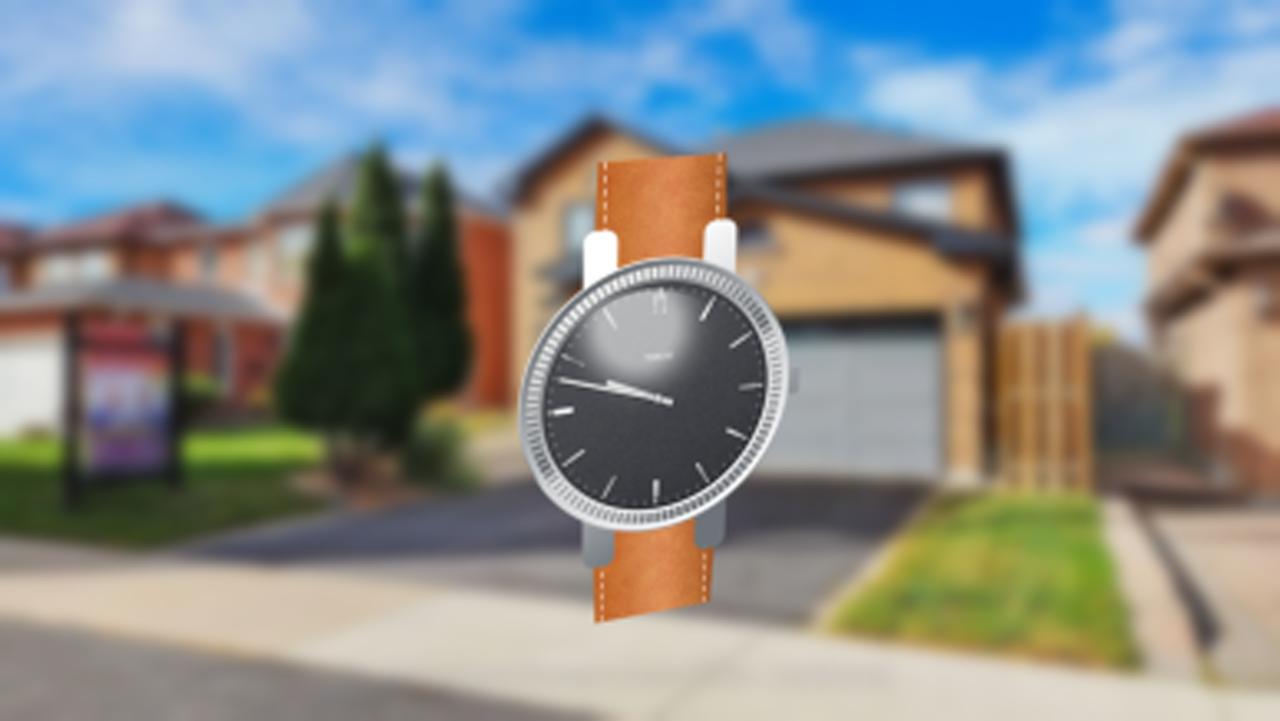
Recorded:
9,48
